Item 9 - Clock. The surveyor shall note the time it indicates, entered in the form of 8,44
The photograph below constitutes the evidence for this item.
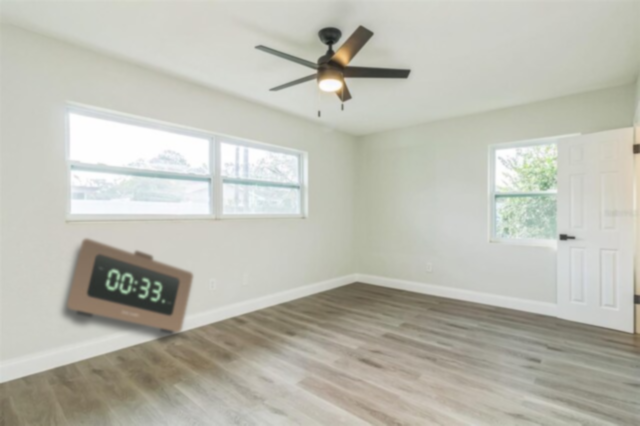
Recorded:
0,33
